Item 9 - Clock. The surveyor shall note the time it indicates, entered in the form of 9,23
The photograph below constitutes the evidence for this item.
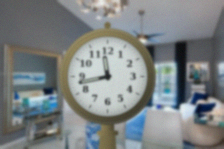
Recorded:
11,43
